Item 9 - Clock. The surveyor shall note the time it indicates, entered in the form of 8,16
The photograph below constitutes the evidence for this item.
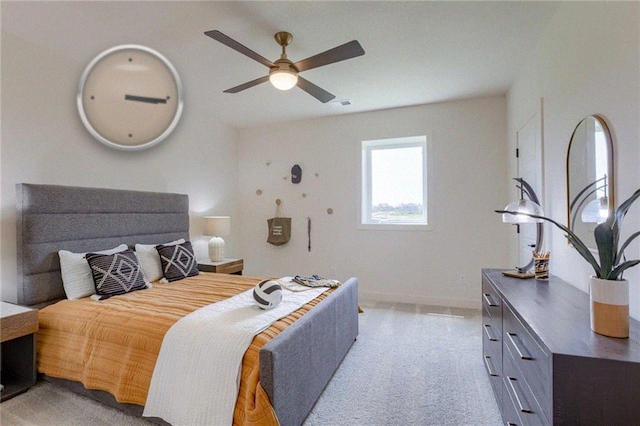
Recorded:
3,16
